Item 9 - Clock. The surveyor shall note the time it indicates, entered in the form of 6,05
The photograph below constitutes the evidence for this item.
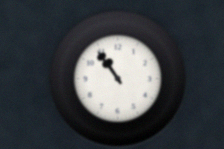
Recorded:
10,54
